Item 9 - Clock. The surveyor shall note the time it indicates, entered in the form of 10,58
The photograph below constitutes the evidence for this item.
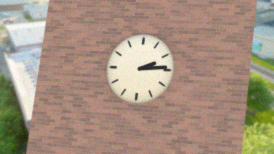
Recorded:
2,14
